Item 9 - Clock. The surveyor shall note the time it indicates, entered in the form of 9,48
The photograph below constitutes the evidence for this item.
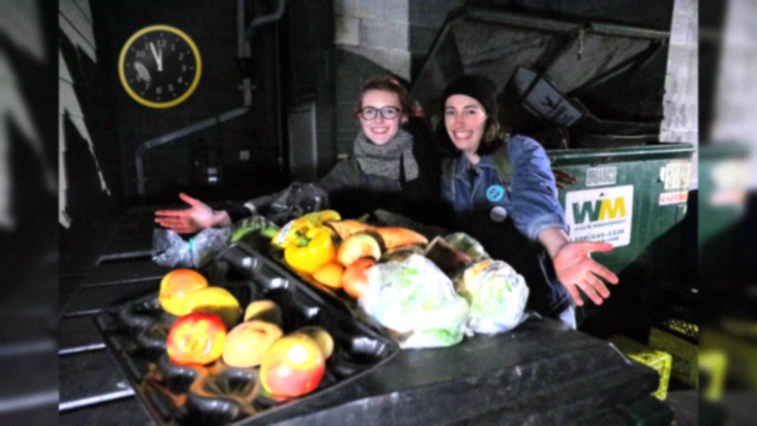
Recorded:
11,56
